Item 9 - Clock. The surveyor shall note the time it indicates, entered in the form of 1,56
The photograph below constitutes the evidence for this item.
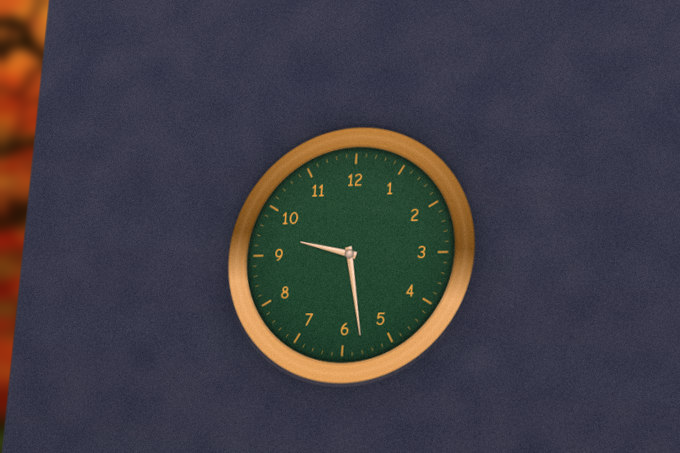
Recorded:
9,28
